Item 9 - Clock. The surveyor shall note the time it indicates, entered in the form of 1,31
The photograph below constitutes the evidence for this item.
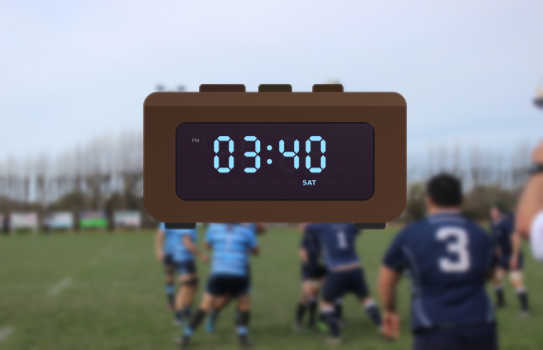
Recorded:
3,40
